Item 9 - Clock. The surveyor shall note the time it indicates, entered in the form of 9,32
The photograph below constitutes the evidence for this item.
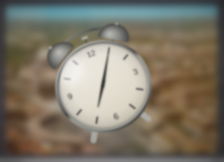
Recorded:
7,05
